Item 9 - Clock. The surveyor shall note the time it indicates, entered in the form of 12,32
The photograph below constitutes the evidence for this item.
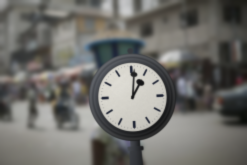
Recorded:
1,01
